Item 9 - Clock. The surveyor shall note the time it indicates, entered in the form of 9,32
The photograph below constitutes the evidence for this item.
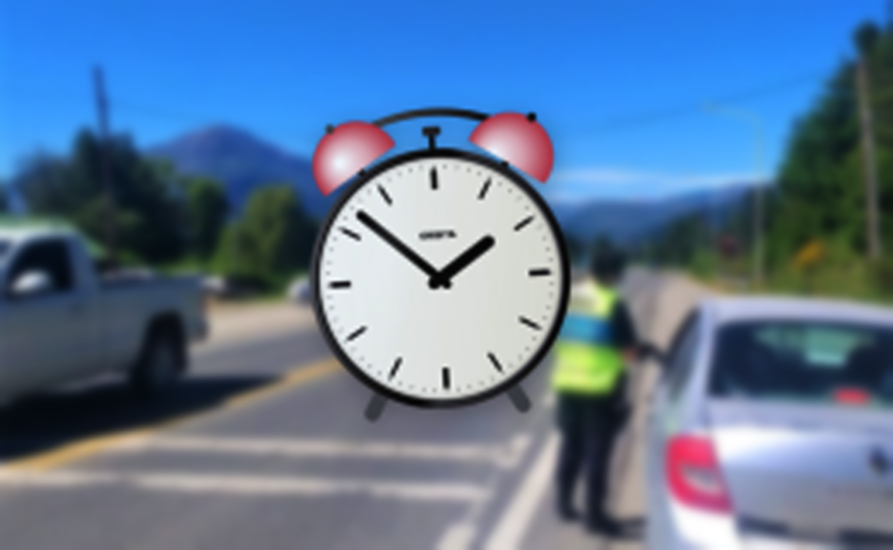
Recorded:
1,52
